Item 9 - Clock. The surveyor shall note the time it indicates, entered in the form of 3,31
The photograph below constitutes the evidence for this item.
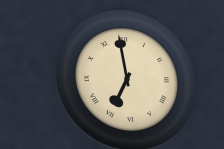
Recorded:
6,59
